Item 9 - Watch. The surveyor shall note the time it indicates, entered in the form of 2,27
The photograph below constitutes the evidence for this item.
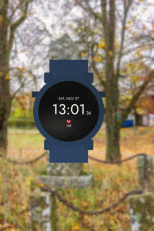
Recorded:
13,01
